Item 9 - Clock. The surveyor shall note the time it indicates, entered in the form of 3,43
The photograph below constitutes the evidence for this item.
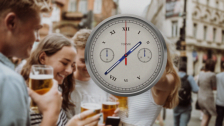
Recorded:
1,38
